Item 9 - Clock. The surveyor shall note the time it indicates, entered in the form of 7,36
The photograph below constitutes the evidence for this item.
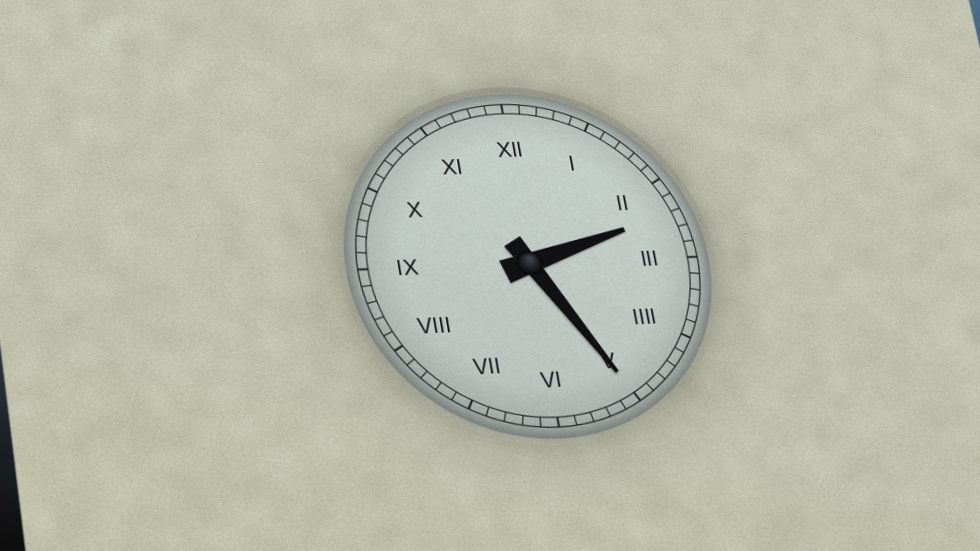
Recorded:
2,25
